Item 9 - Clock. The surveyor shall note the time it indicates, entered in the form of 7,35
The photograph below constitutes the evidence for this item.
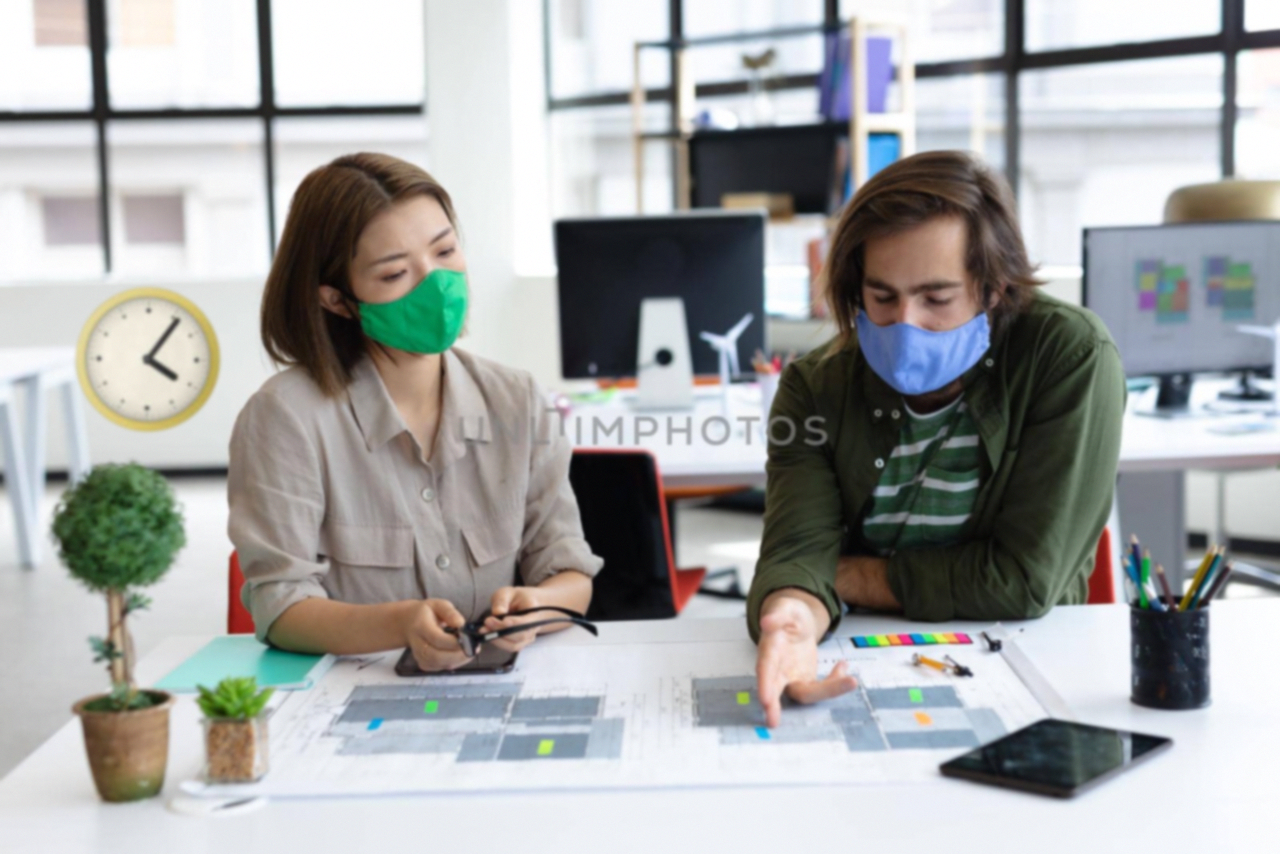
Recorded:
4,06
